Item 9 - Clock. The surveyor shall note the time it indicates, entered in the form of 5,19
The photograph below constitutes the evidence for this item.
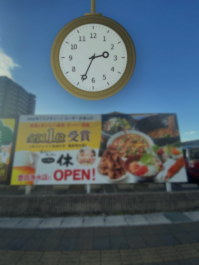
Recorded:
2,34
